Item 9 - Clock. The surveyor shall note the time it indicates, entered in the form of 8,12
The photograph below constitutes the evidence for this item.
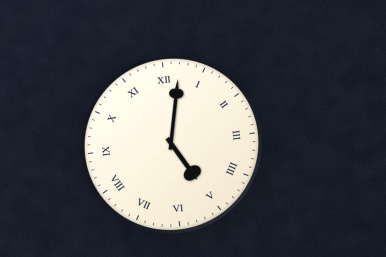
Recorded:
5,02
